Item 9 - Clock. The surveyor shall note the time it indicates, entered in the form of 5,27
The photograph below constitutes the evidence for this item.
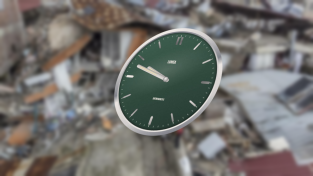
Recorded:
9,48
